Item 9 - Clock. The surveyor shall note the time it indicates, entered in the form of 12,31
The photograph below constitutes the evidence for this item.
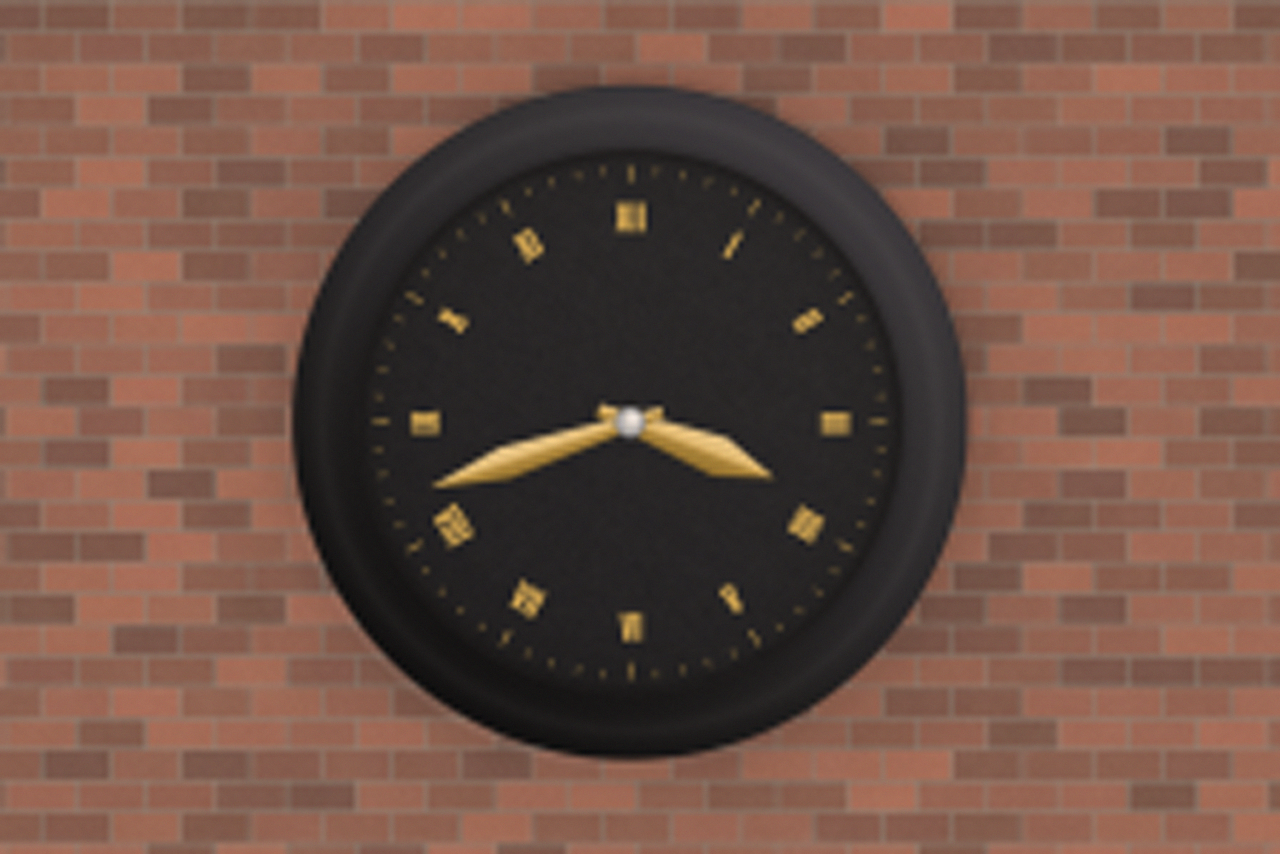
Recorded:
3,42
